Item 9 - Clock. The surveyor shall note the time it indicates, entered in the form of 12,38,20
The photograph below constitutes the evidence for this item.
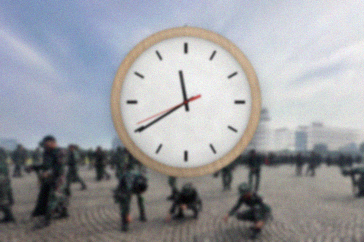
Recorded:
11,39,41
